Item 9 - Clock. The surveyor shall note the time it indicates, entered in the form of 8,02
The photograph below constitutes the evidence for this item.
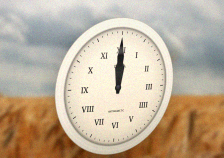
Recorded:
12,00
